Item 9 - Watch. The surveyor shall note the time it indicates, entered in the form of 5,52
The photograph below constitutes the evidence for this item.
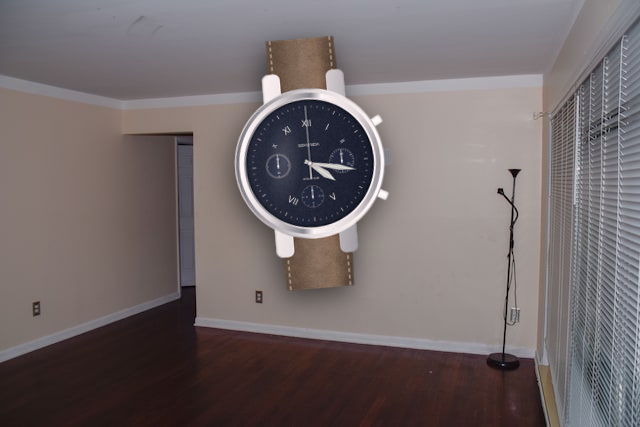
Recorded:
4,17
